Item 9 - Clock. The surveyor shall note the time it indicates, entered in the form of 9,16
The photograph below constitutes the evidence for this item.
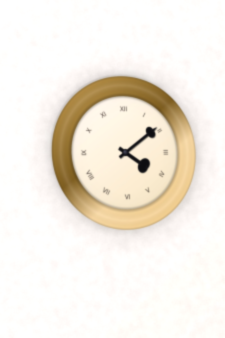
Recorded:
4,09
